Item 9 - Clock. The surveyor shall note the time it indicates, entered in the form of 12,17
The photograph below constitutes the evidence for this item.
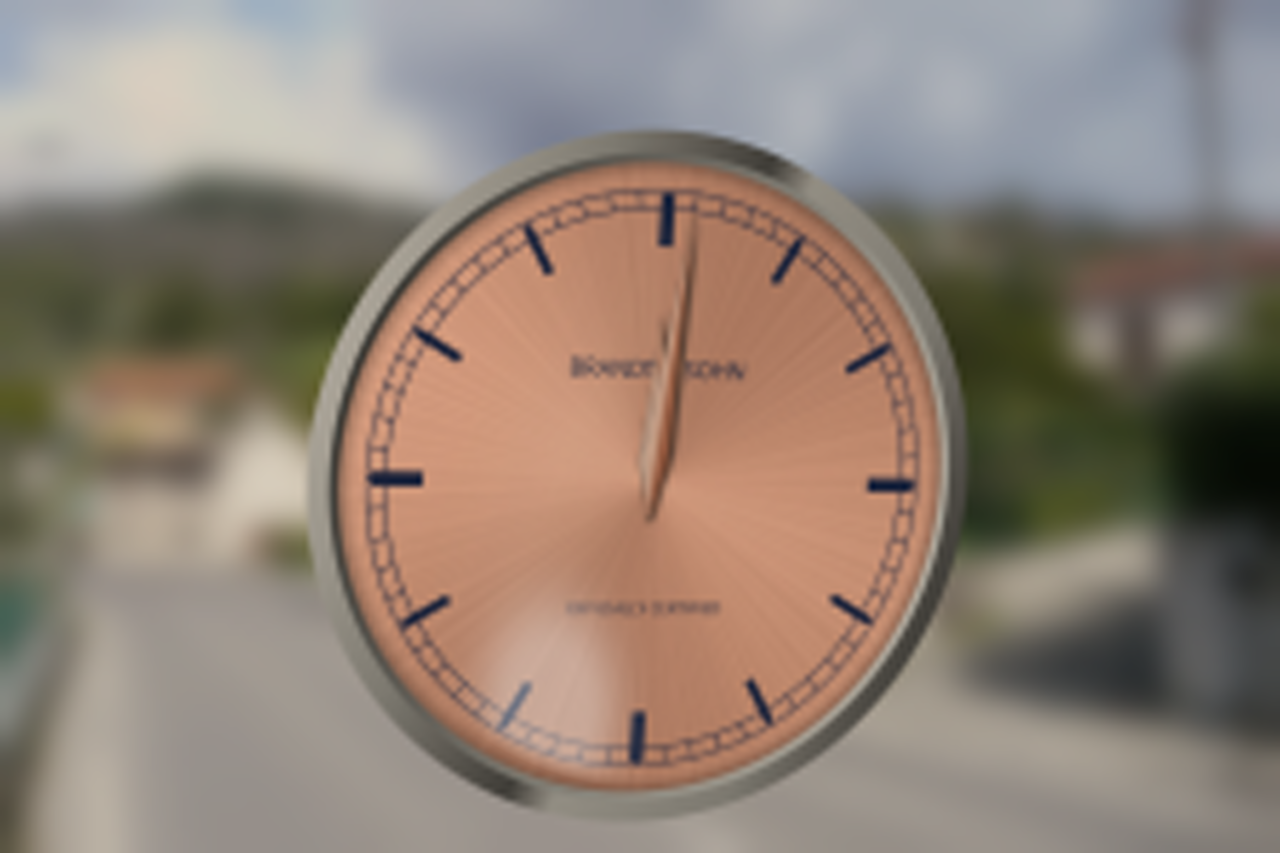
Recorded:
12,01
